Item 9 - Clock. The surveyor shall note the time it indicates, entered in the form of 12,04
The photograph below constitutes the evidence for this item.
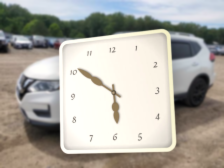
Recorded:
5,51
